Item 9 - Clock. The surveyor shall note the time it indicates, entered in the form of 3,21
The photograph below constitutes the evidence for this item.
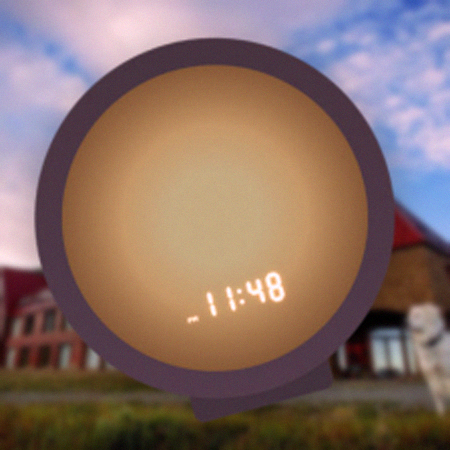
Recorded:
11,48
